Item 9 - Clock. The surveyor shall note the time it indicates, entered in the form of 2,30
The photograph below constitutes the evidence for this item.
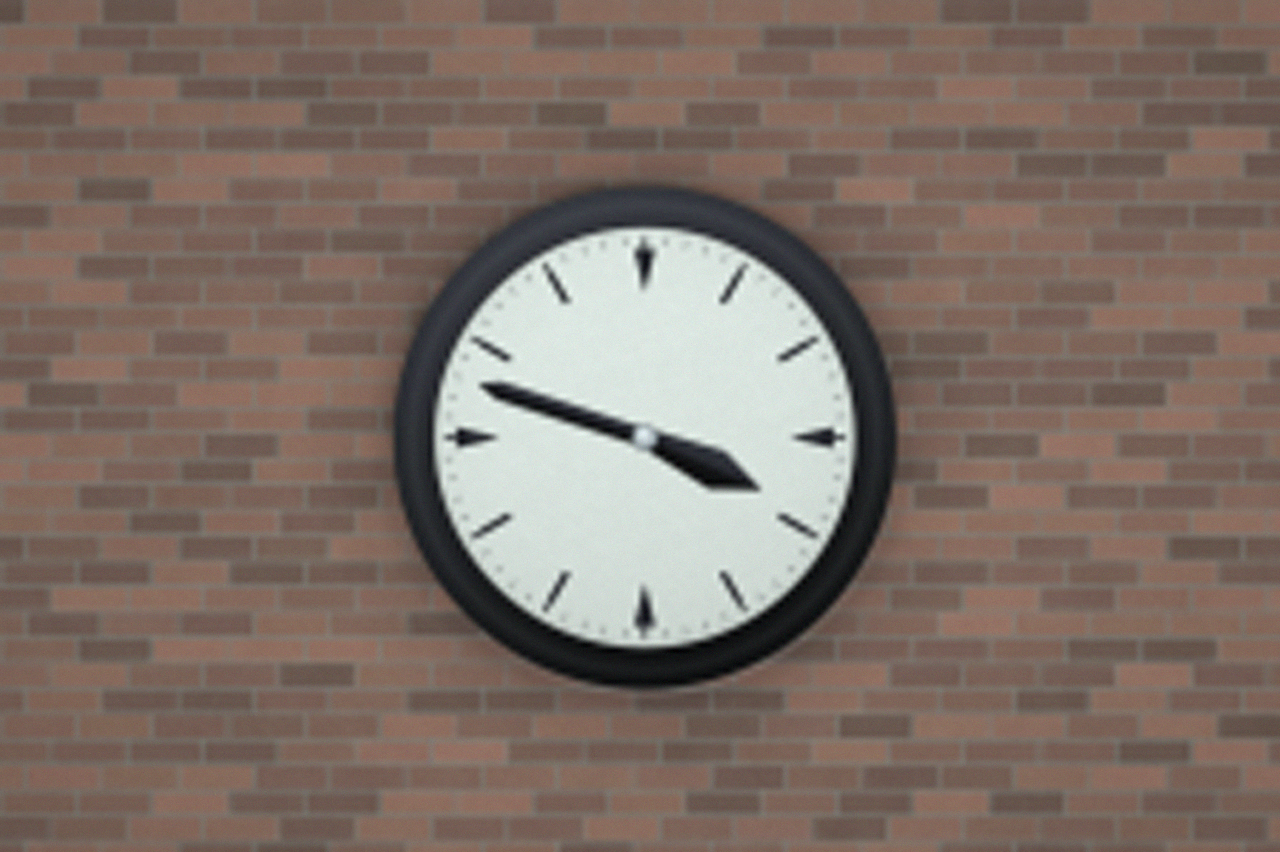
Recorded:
3,48
